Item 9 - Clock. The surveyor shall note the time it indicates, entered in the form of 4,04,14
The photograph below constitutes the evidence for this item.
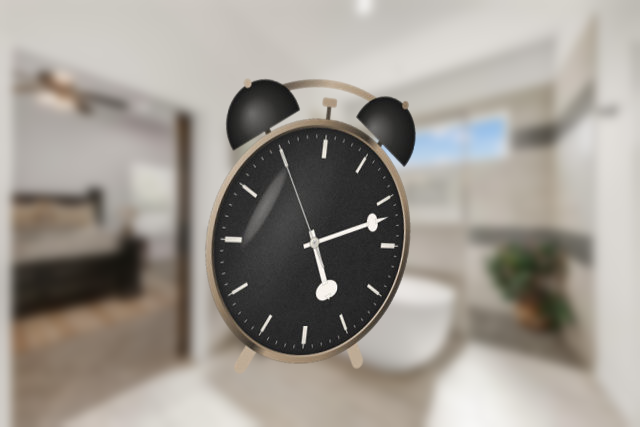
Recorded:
5,11,55
